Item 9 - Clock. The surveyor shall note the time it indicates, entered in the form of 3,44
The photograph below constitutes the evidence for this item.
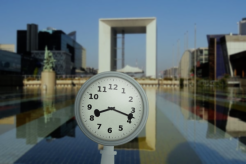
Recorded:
8,18
